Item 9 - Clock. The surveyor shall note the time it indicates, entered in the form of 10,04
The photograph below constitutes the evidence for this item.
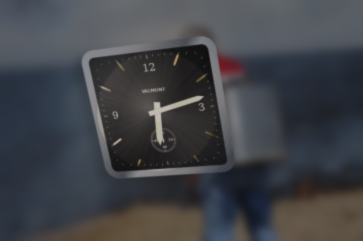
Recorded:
6,13
